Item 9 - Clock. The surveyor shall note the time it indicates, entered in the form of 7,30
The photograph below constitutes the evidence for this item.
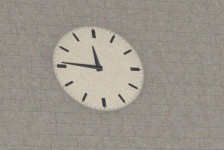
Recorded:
11,46
